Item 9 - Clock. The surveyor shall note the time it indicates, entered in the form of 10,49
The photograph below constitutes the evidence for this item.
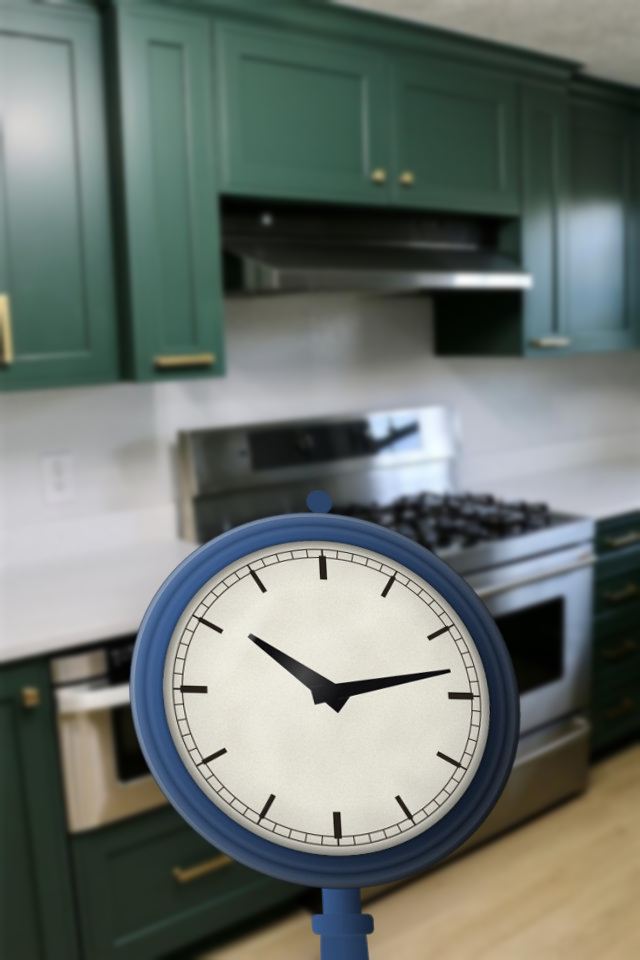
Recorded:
10,13
